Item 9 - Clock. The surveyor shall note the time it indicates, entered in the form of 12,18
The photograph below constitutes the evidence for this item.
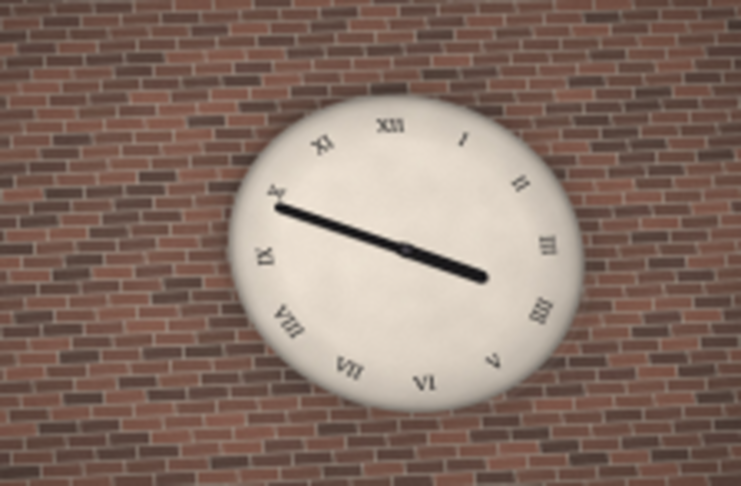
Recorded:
3,49
